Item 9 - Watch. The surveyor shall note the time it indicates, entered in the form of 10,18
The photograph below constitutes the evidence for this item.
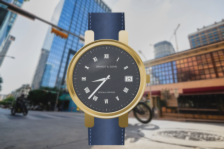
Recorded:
8,37
